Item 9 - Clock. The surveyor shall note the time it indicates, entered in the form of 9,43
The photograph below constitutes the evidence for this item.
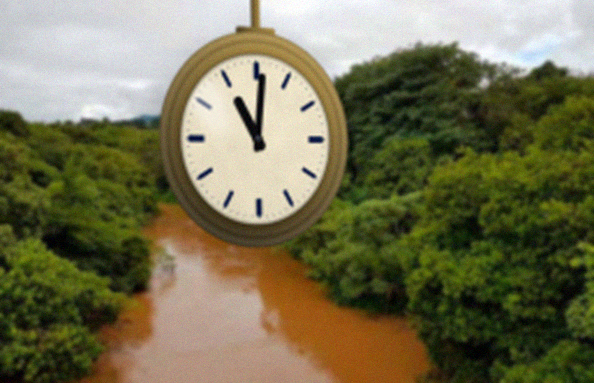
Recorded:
11,01
